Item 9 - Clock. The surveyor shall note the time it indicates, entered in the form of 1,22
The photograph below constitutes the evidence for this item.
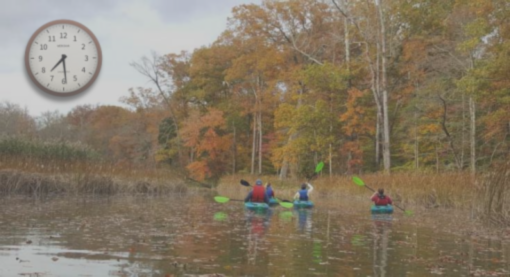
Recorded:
7,29
